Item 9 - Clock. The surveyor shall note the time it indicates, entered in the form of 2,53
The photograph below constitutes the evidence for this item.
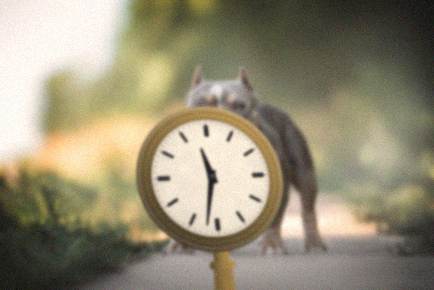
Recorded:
11,32
